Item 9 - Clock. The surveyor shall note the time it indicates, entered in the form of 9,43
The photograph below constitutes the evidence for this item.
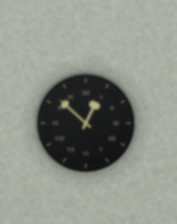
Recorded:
12,52
